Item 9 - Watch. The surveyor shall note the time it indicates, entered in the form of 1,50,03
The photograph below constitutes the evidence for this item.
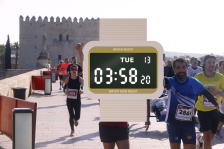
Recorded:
3,58,20
